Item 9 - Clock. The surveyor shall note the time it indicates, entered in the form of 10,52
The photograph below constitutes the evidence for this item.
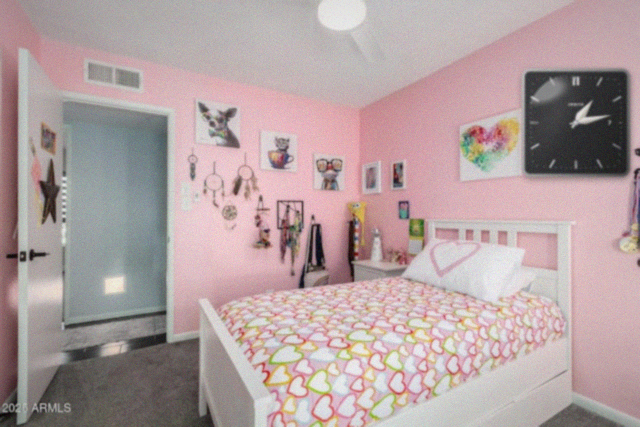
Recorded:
1,13
